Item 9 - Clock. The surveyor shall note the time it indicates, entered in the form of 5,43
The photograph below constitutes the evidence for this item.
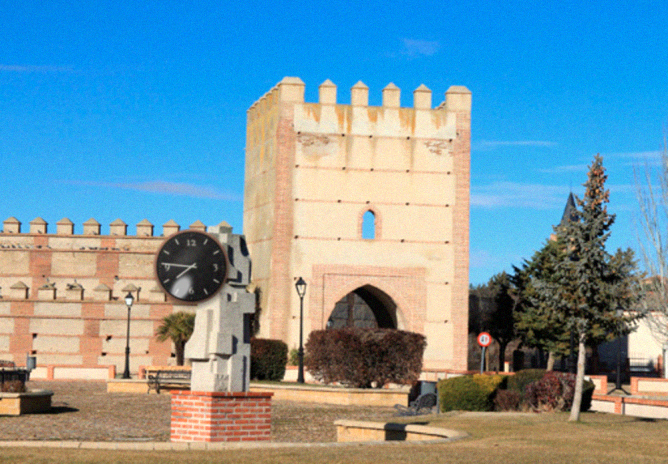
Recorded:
7,46
